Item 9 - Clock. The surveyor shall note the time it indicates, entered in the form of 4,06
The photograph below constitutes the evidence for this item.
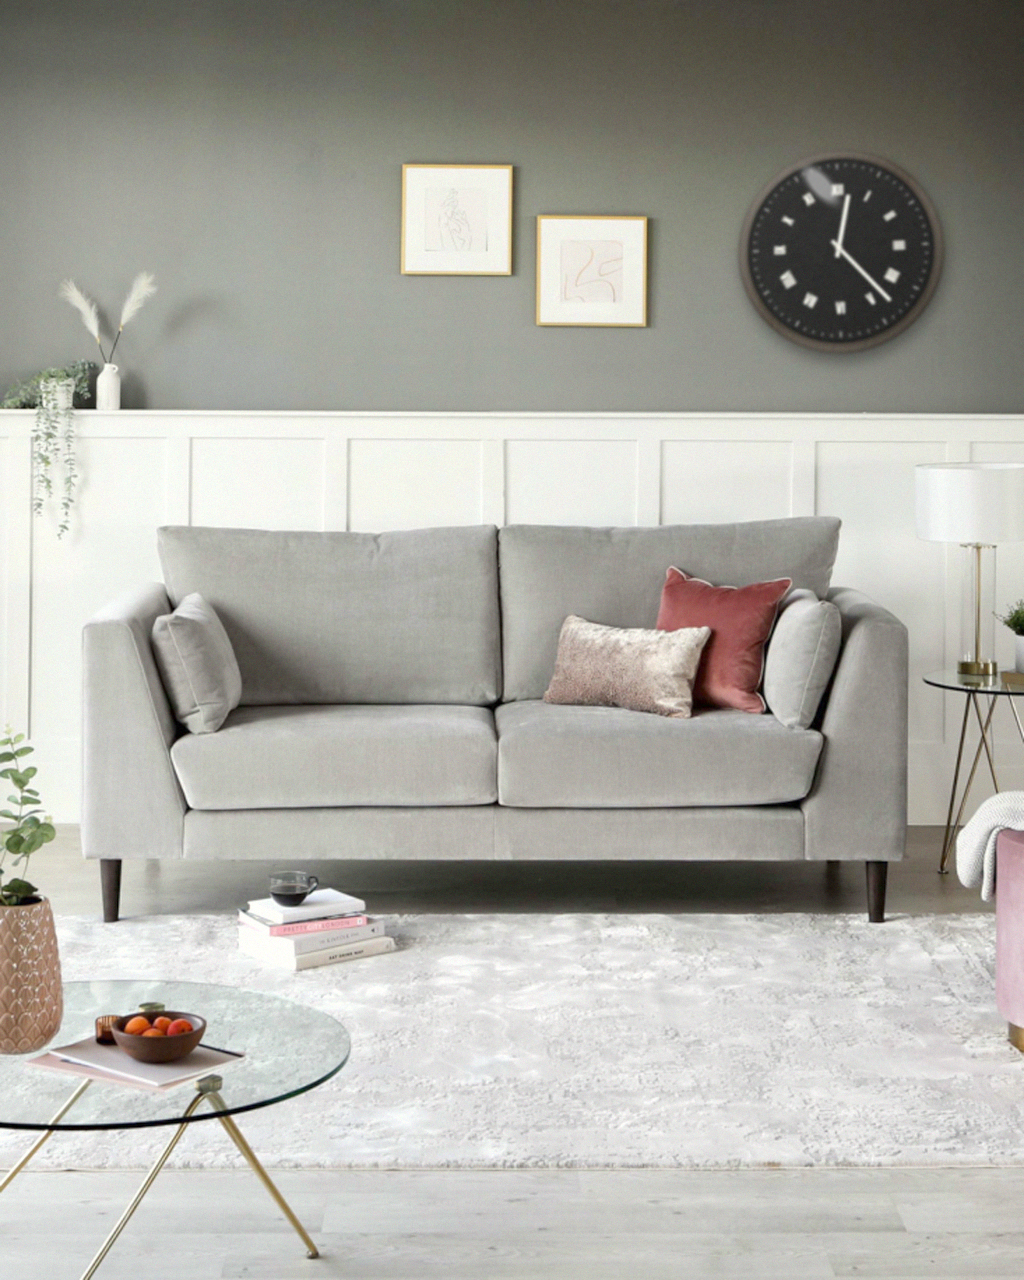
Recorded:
12,23
